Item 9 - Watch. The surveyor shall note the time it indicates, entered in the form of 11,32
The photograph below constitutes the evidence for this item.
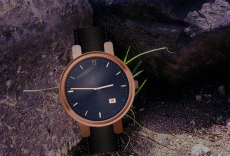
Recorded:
2,46
